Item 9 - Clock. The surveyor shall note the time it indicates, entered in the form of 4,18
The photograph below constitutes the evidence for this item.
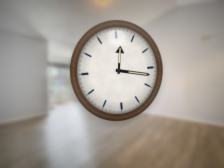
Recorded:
12,17
